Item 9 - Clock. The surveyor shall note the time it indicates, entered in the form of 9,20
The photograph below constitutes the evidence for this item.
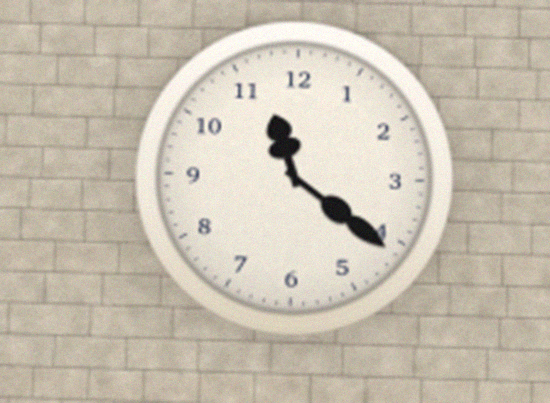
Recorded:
11,21
